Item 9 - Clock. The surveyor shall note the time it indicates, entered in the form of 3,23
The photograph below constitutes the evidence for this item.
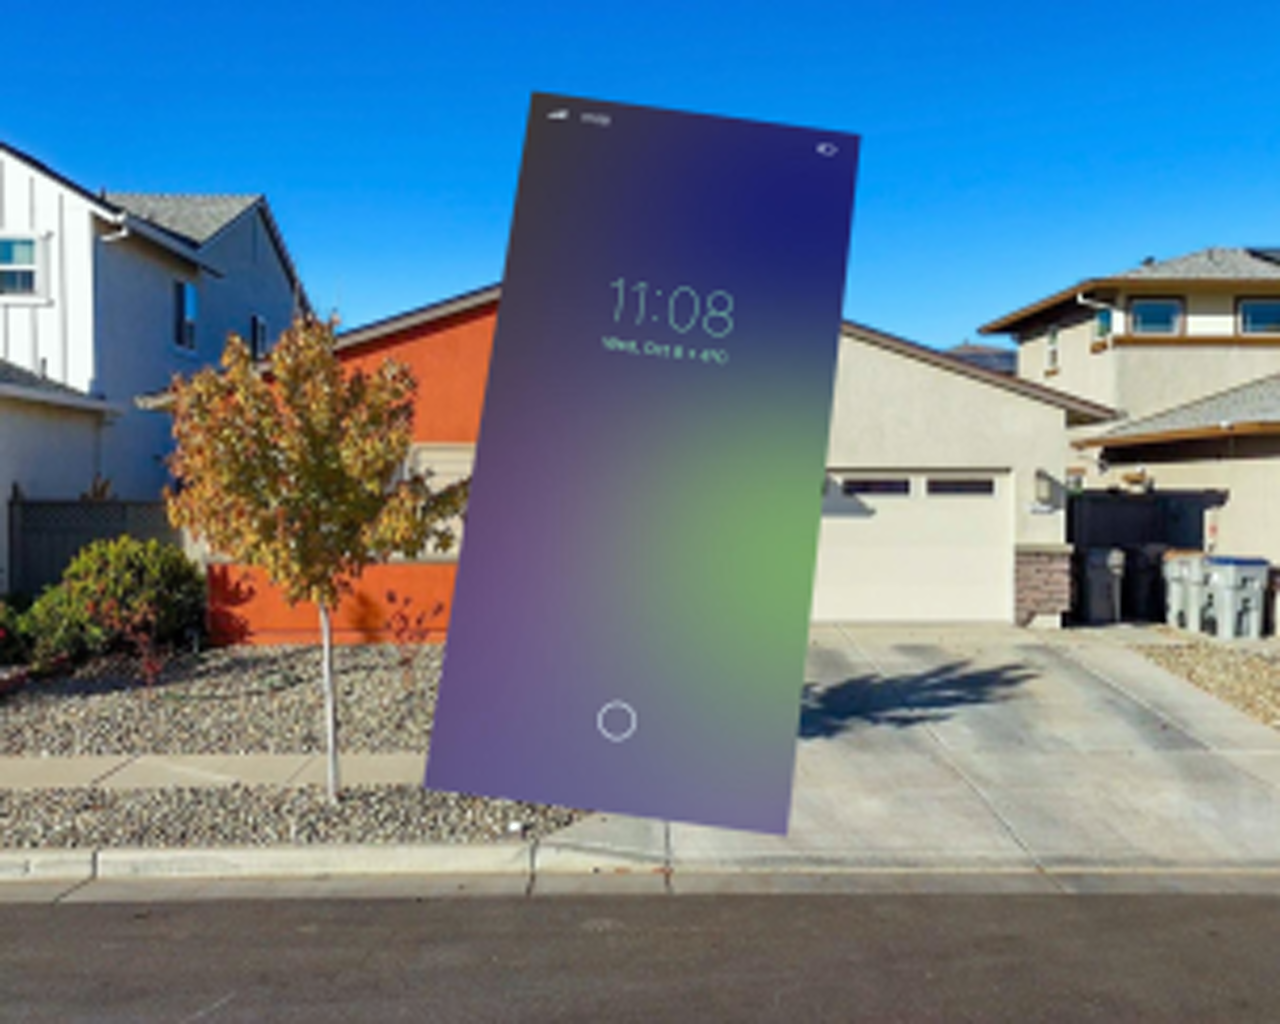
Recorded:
11,08
